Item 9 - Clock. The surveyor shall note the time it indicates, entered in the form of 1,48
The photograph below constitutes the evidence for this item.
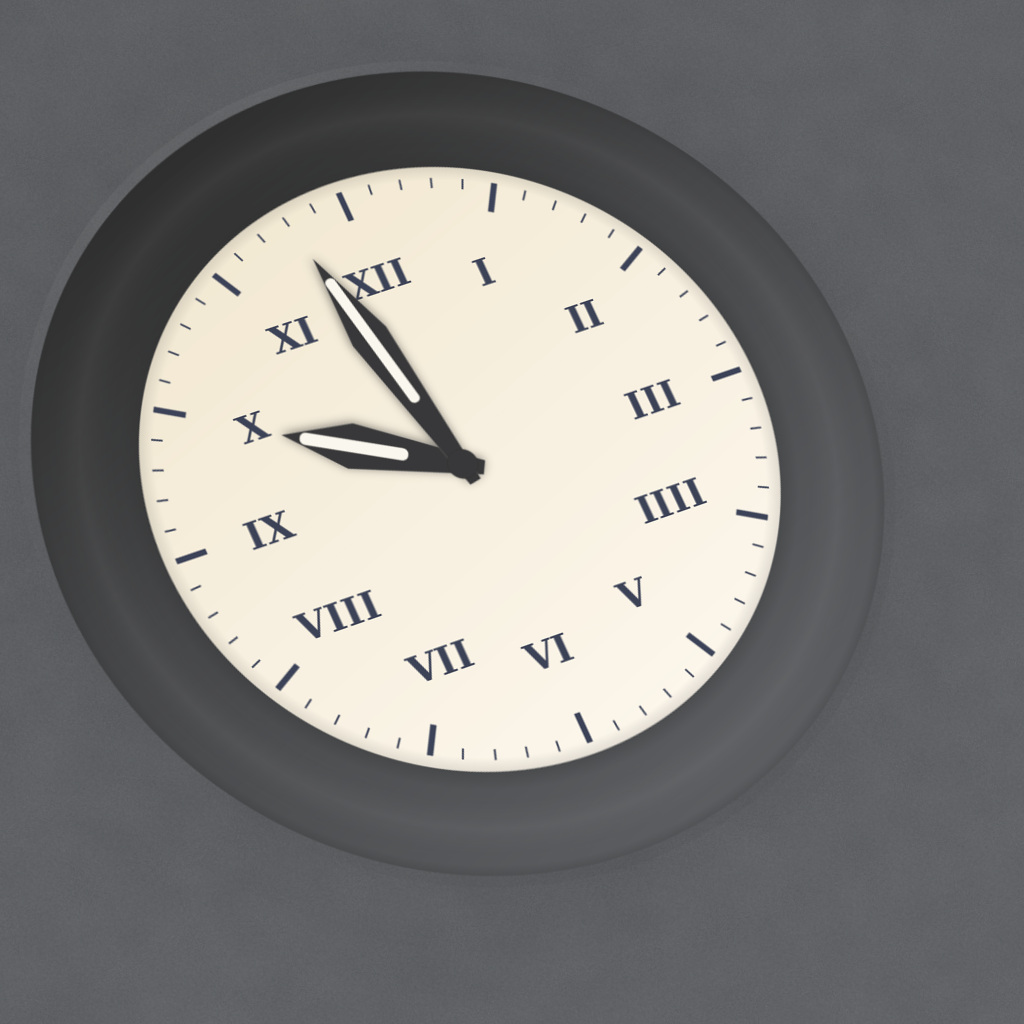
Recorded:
9,58
